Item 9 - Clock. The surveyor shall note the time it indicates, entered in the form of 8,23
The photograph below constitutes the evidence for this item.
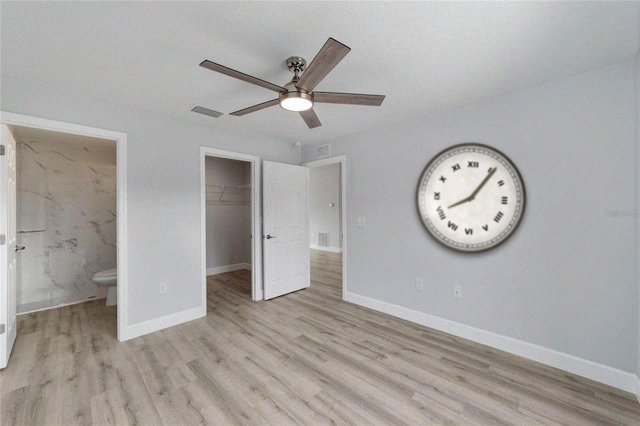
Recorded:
8,06
